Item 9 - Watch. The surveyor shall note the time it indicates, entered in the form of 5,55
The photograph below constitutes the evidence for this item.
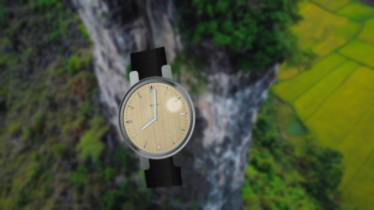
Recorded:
8,01
